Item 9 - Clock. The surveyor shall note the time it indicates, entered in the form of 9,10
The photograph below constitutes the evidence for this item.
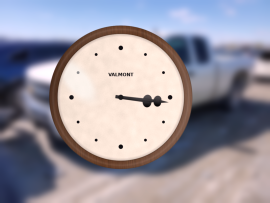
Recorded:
3,16
